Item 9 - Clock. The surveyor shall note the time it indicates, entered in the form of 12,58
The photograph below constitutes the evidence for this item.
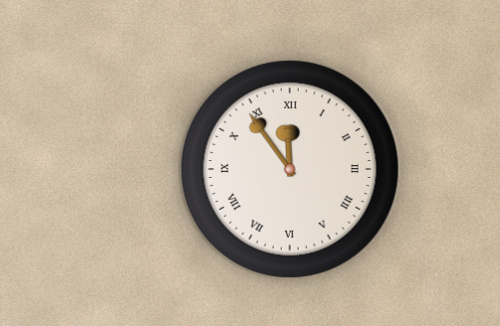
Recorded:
11,54
